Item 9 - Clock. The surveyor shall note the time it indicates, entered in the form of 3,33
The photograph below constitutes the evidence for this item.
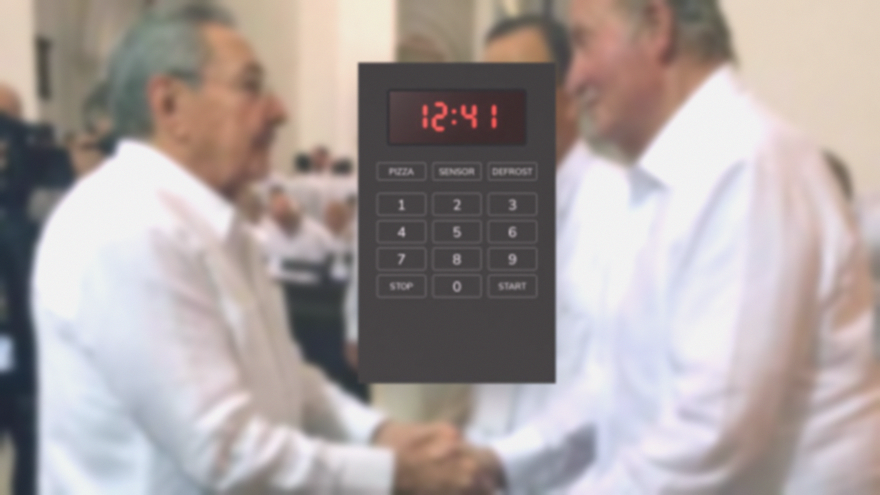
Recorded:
12,41
